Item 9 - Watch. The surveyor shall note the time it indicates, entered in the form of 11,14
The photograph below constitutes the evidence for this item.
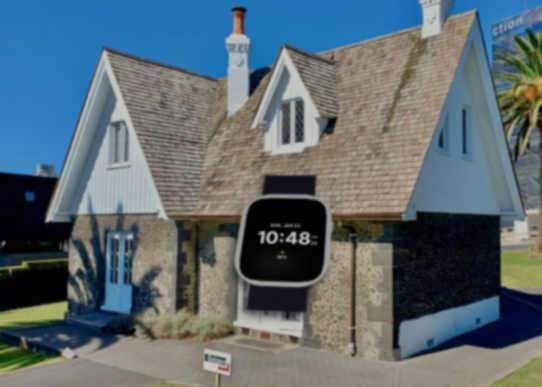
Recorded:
10,48
